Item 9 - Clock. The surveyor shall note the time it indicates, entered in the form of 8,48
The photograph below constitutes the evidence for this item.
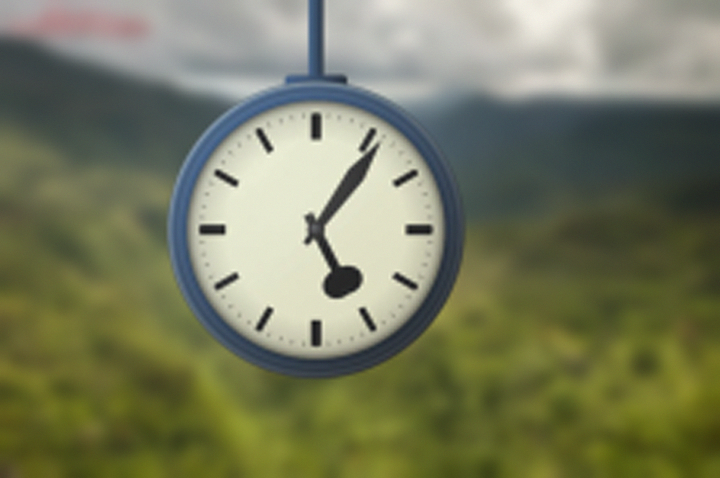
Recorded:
5,06
